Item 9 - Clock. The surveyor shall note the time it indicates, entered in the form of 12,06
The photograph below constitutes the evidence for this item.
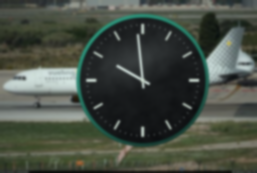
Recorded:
9,59
